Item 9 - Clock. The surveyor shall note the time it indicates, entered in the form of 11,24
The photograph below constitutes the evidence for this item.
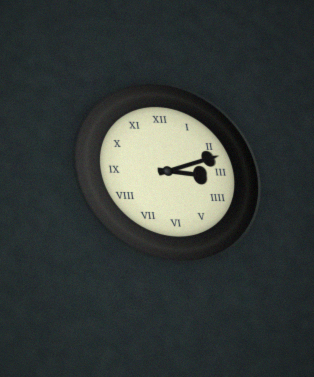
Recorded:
3,12
